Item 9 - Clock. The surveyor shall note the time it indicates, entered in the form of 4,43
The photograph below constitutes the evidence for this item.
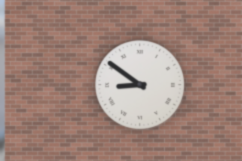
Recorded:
8,51
